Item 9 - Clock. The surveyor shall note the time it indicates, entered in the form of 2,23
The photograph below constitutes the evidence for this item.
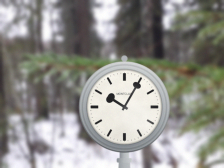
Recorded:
10,05
